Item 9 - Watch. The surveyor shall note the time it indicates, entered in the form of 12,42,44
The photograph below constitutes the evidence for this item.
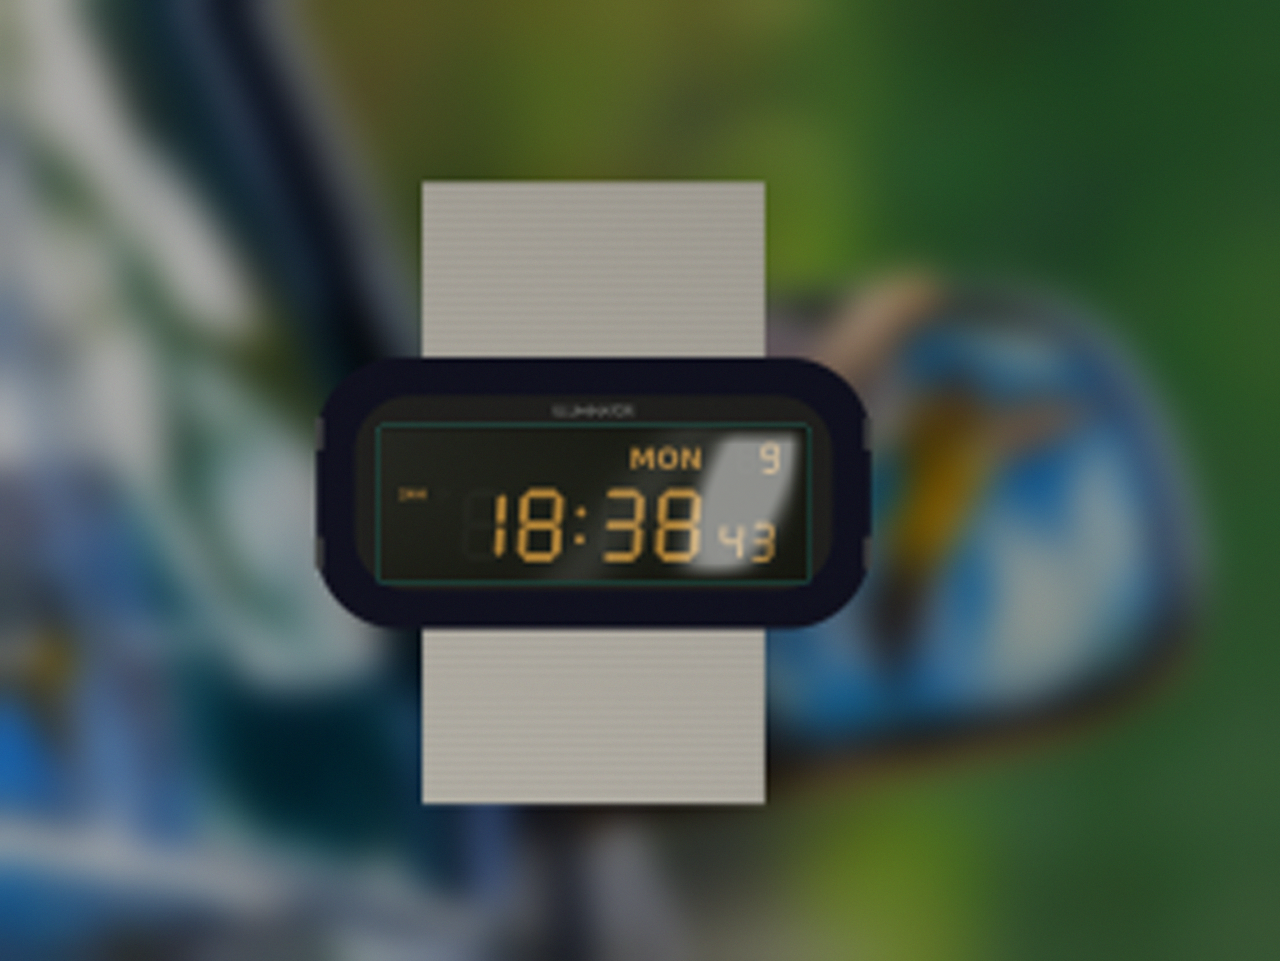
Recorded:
18,38,43
